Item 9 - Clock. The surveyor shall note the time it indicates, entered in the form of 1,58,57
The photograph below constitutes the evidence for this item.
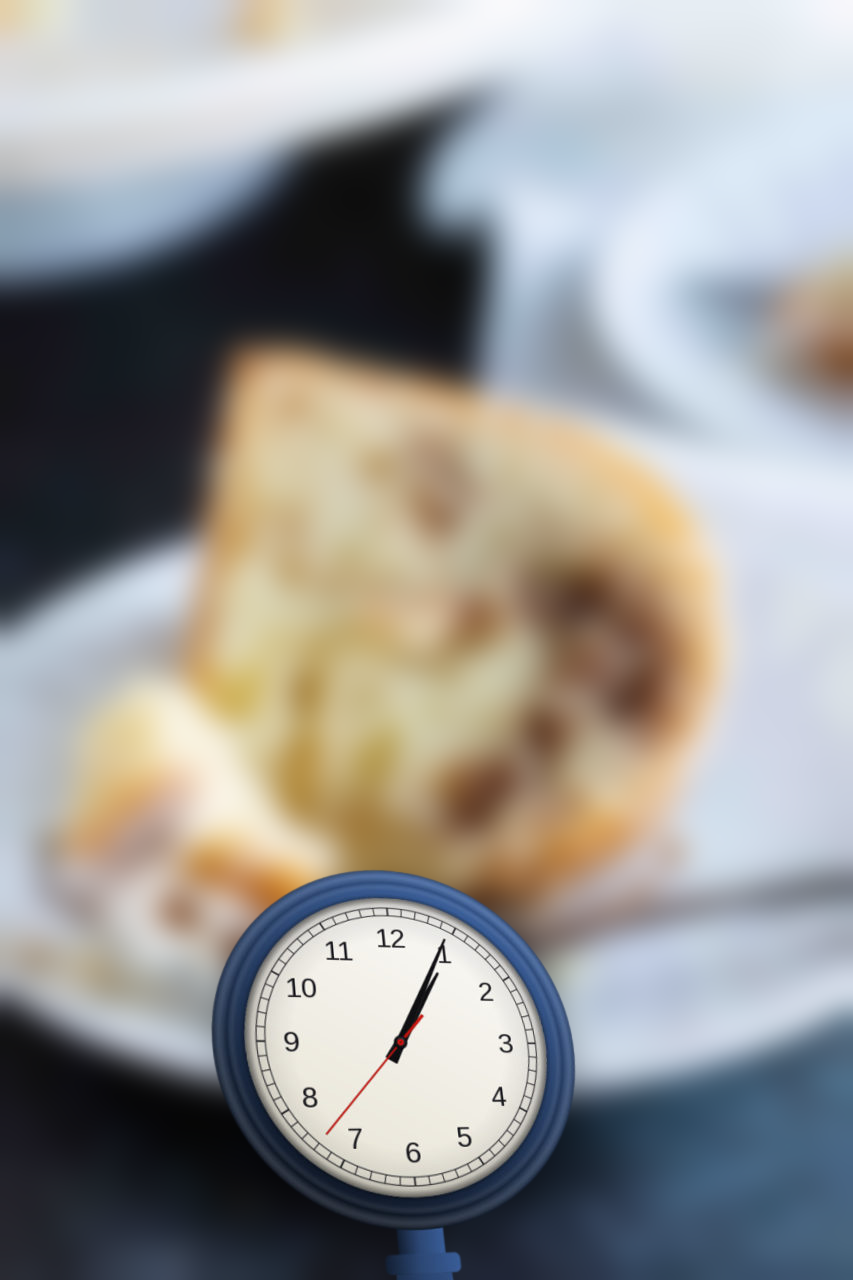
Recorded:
1,04,37
